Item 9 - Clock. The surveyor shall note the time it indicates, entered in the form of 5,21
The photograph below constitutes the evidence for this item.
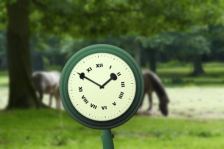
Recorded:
1,51
